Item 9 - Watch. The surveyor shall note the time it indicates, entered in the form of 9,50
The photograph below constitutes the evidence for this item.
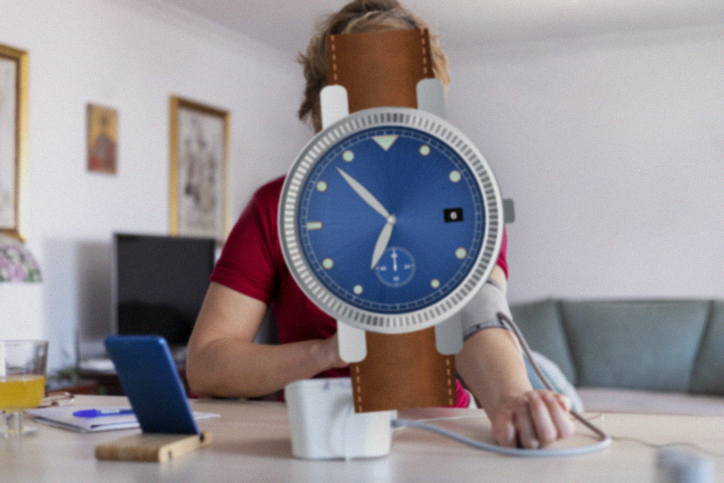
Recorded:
6,53
